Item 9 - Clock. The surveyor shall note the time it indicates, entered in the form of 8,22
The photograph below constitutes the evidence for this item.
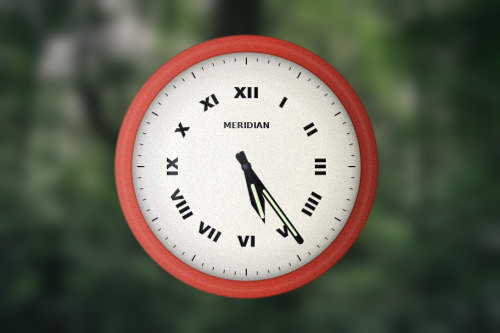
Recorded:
5,24
